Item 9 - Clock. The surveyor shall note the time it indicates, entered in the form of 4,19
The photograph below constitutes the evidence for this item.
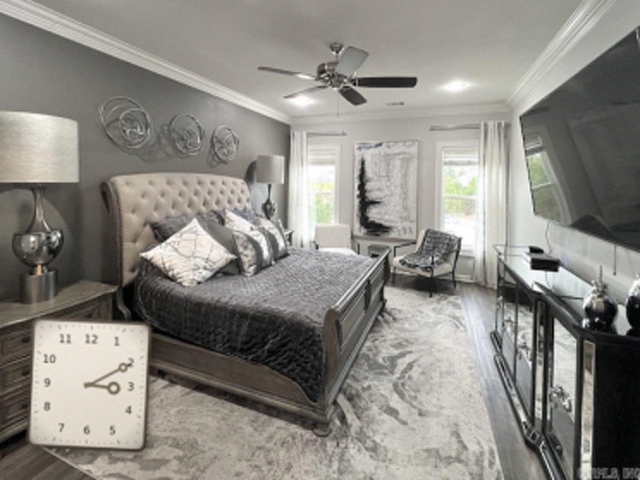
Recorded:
3,10
